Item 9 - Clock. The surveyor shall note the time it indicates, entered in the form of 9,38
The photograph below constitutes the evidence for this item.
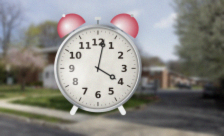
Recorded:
4,02
